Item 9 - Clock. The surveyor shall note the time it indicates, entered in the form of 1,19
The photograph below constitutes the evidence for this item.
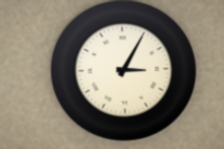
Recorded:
3,05
